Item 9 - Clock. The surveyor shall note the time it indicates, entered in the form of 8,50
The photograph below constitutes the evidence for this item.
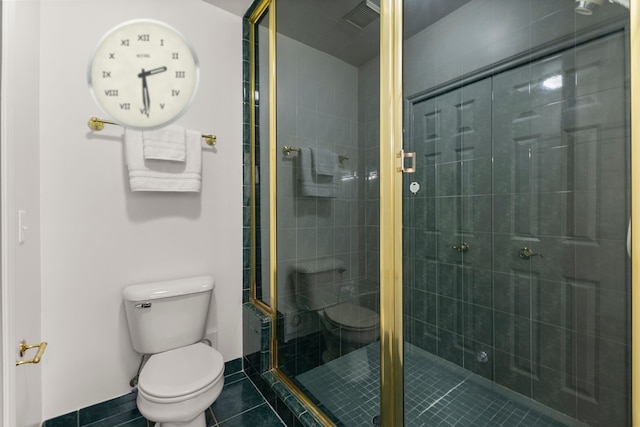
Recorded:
2,29
